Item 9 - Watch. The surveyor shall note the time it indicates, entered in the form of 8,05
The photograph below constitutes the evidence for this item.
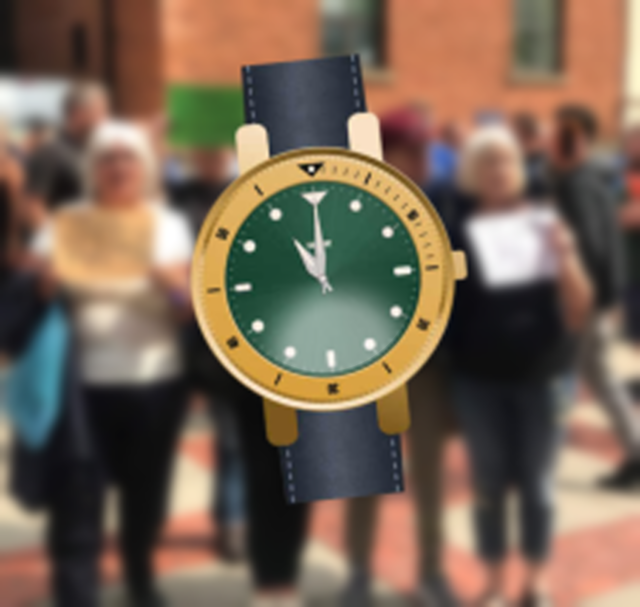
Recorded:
11,00
